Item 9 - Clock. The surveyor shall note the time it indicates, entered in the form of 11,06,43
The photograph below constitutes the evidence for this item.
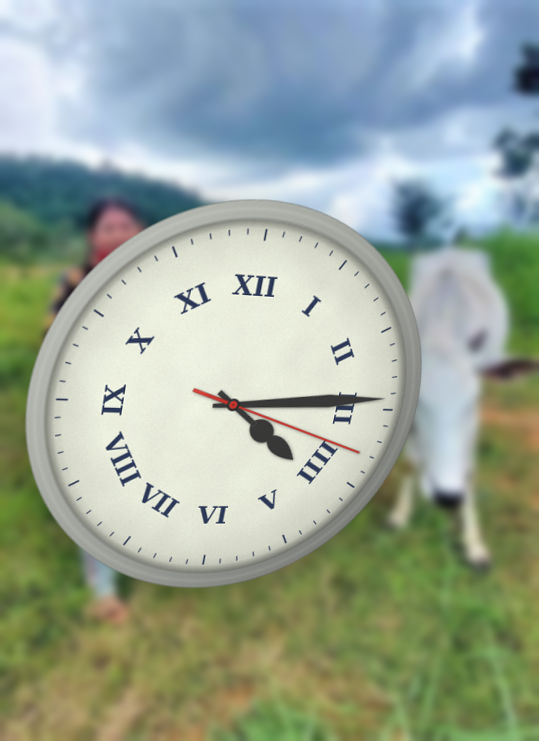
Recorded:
4,14,18
